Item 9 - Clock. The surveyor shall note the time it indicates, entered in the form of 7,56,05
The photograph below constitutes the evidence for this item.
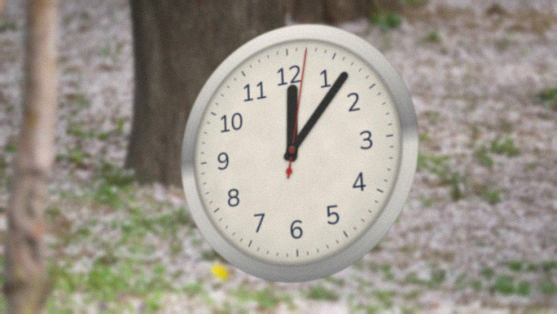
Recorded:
12,07,02
